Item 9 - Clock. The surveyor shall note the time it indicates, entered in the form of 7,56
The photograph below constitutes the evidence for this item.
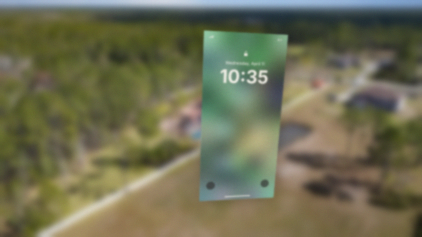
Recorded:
10,35
